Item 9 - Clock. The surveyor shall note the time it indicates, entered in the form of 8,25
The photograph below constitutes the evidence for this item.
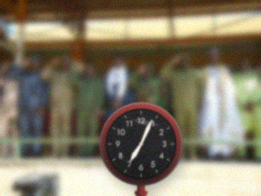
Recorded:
7,04
